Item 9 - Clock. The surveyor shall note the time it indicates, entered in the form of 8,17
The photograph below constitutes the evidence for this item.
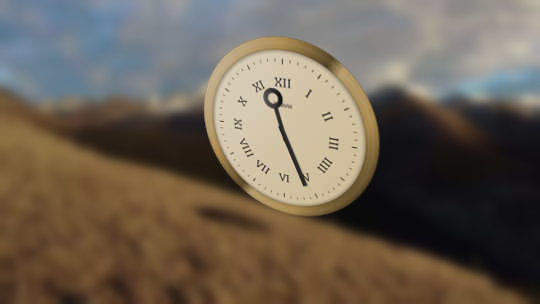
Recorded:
11,26
